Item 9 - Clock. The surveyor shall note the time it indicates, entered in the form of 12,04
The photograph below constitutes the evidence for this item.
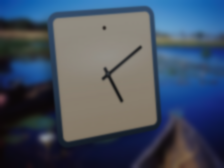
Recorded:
5,10
